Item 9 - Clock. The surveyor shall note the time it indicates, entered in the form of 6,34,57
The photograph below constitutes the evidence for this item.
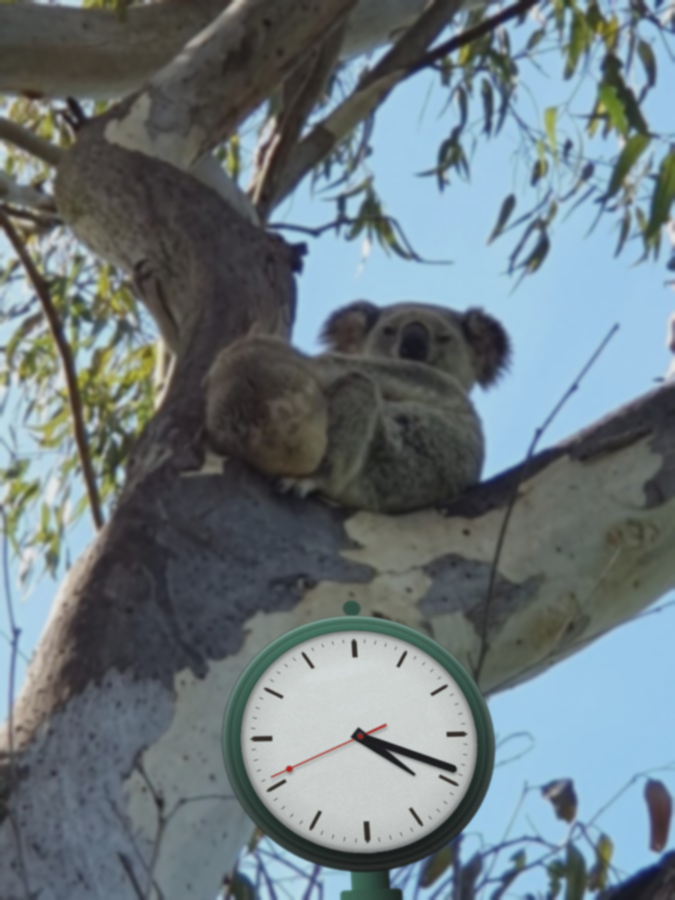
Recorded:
4,18,41
